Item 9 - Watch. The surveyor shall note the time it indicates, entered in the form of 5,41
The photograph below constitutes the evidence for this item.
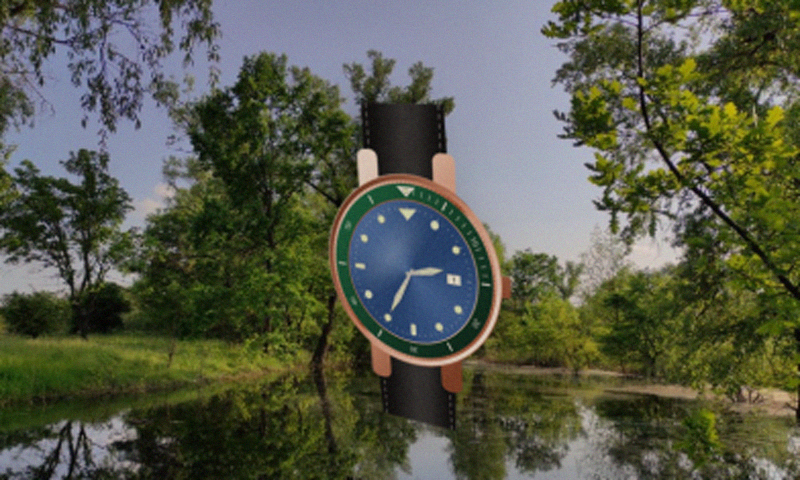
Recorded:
2,35
